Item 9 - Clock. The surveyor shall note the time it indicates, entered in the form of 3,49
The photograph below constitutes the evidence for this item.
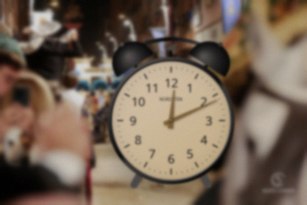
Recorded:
12,11
